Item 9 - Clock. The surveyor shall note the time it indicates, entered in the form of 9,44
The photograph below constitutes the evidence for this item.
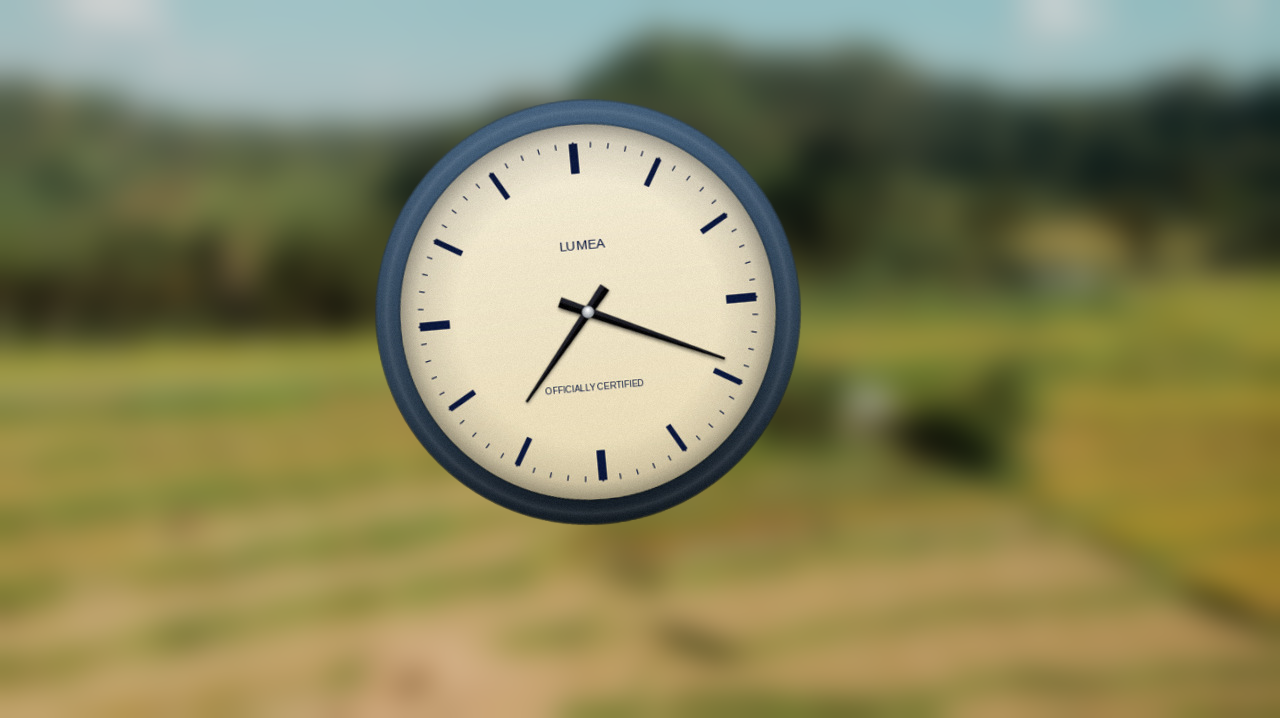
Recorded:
7,19
